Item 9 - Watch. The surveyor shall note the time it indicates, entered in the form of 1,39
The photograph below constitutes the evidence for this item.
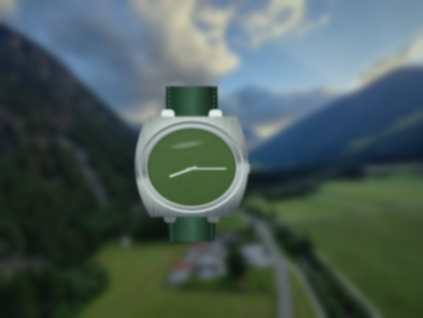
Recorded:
8,15
